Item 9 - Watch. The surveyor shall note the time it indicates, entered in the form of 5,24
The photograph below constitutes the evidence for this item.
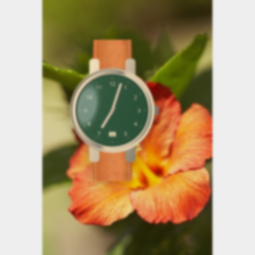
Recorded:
7,03
